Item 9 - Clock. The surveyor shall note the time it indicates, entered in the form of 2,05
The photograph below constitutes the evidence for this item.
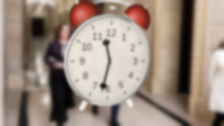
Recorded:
11,32
